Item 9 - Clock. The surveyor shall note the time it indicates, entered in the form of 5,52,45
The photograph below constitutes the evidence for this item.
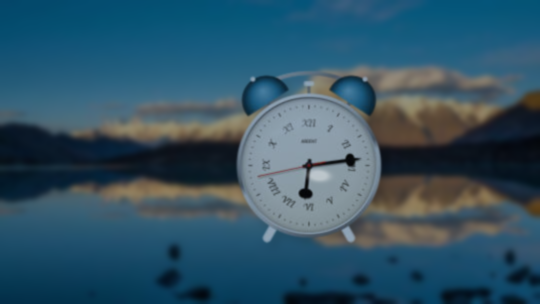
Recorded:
6,13,43
